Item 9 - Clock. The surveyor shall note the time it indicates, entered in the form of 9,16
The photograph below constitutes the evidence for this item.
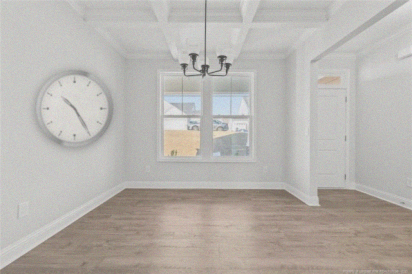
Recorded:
10,25
